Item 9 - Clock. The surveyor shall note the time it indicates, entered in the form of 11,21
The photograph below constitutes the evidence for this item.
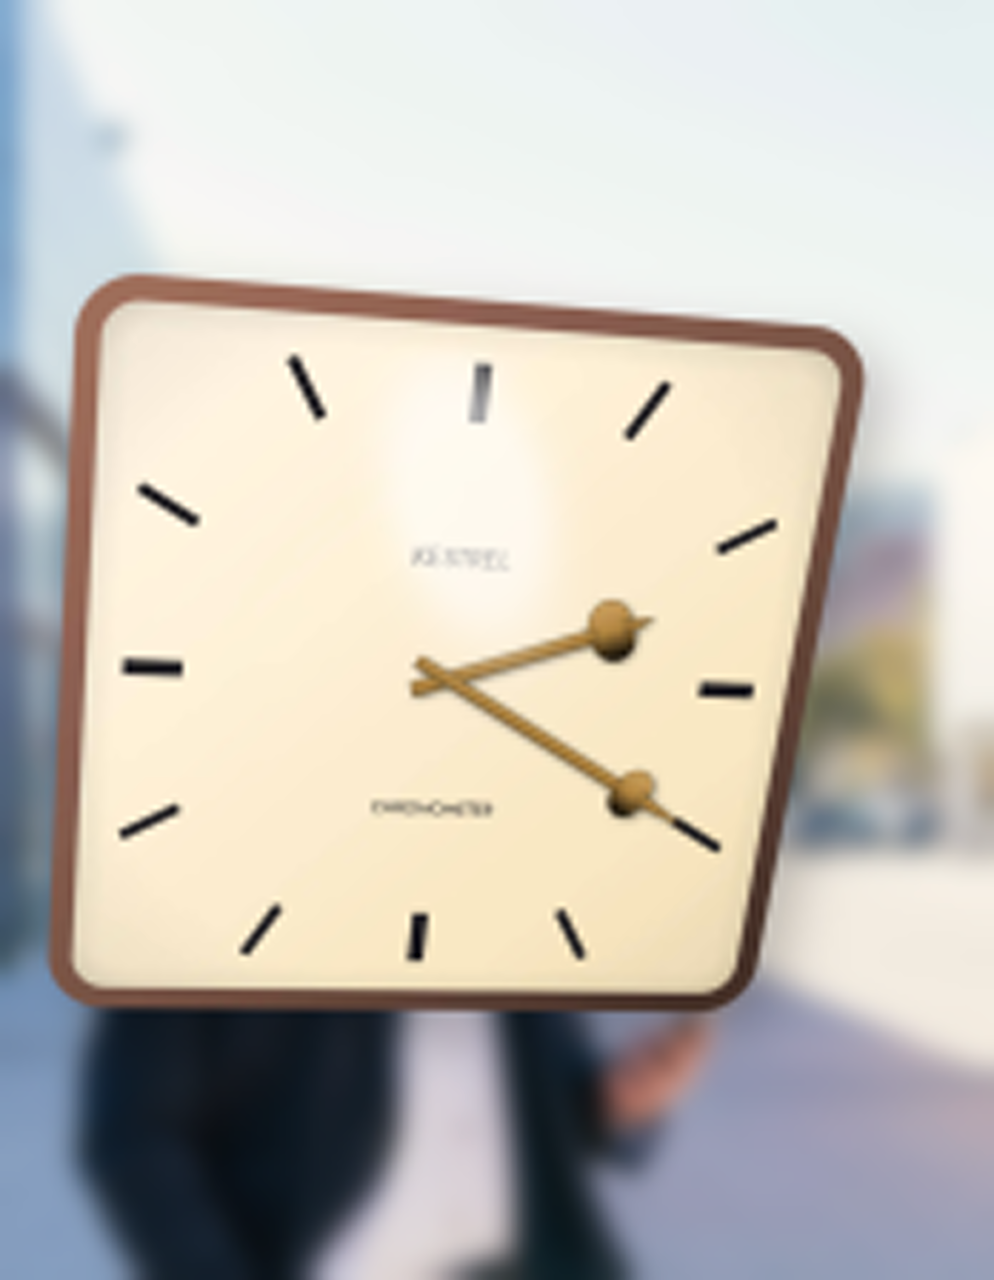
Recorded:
2,20
